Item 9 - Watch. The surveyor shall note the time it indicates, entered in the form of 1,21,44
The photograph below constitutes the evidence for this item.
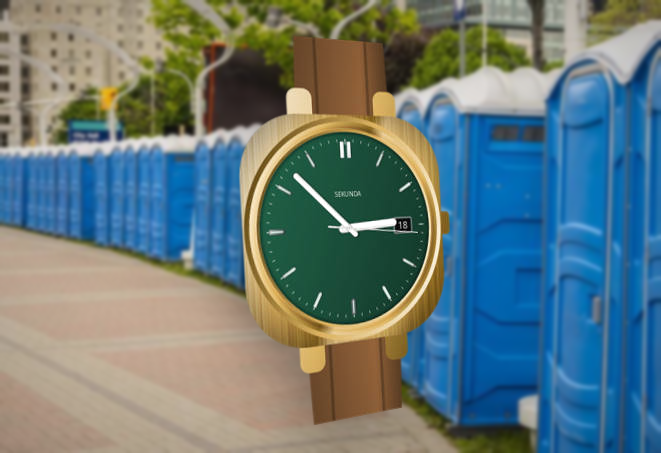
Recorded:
2,52,16
